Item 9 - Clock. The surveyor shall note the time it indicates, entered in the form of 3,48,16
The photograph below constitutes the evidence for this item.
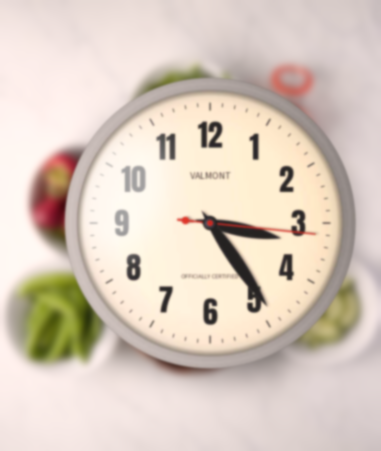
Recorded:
3,24,16
